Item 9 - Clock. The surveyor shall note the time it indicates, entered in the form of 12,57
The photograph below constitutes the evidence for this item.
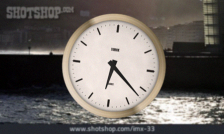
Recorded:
6,22
